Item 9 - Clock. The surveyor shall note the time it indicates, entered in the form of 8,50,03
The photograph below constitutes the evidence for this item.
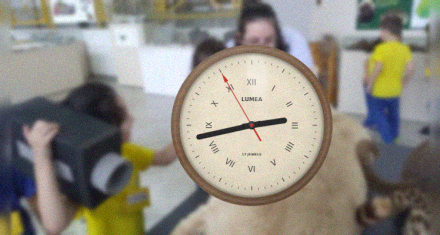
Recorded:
2,42,55
